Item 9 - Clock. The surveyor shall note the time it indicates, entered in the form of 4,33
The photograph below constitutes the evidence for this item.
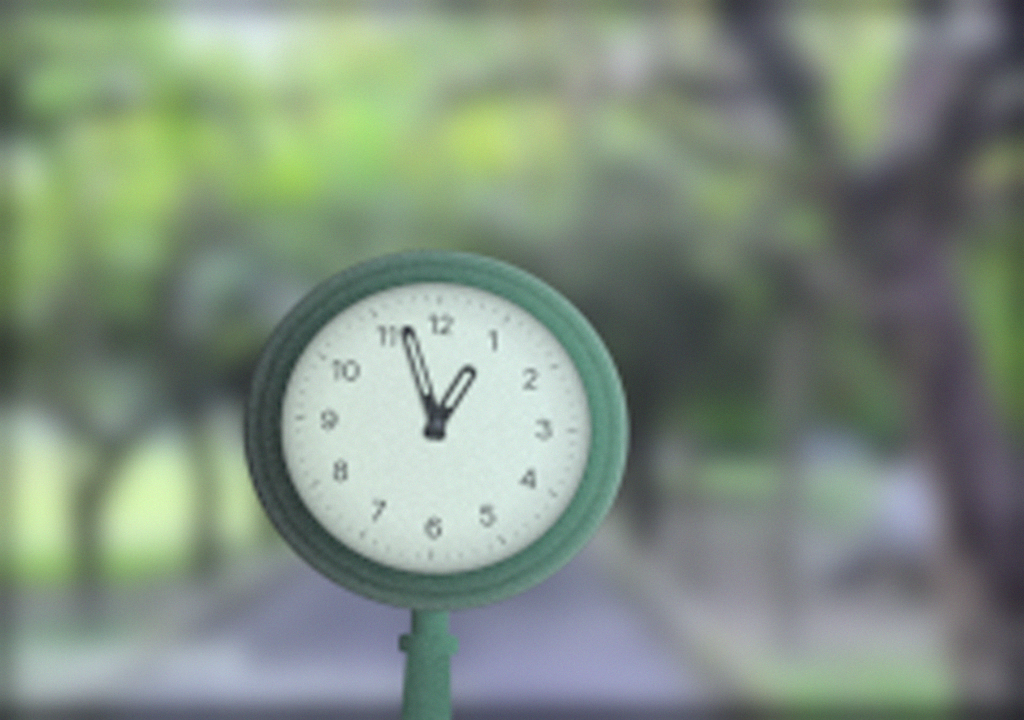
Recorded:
12,57
